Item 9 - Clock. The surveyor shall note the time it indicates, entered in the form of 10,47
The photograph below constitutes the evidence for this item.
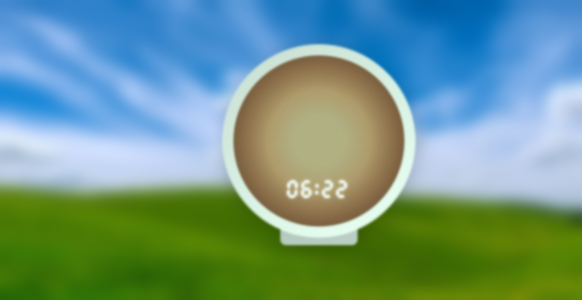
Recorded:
6,22
